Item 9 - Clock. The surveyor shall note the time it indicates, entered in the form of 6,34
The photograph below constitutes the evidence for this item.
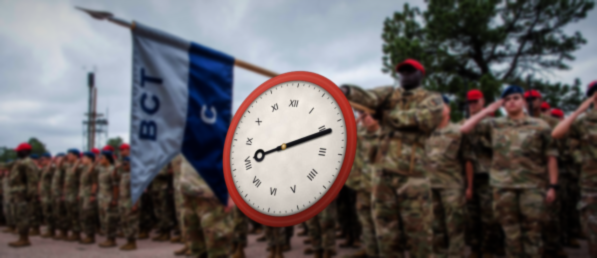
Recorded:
8,11
